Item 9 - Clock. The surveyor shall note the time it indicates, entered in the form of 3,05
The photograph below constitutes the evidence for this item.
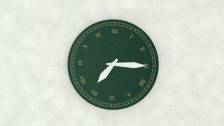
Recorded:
7,15
